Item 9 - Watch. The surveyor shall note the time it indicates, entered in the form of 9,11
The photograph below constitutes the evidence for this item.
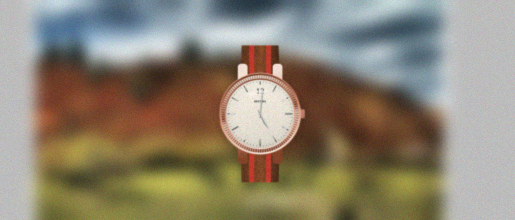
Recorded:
5,01
